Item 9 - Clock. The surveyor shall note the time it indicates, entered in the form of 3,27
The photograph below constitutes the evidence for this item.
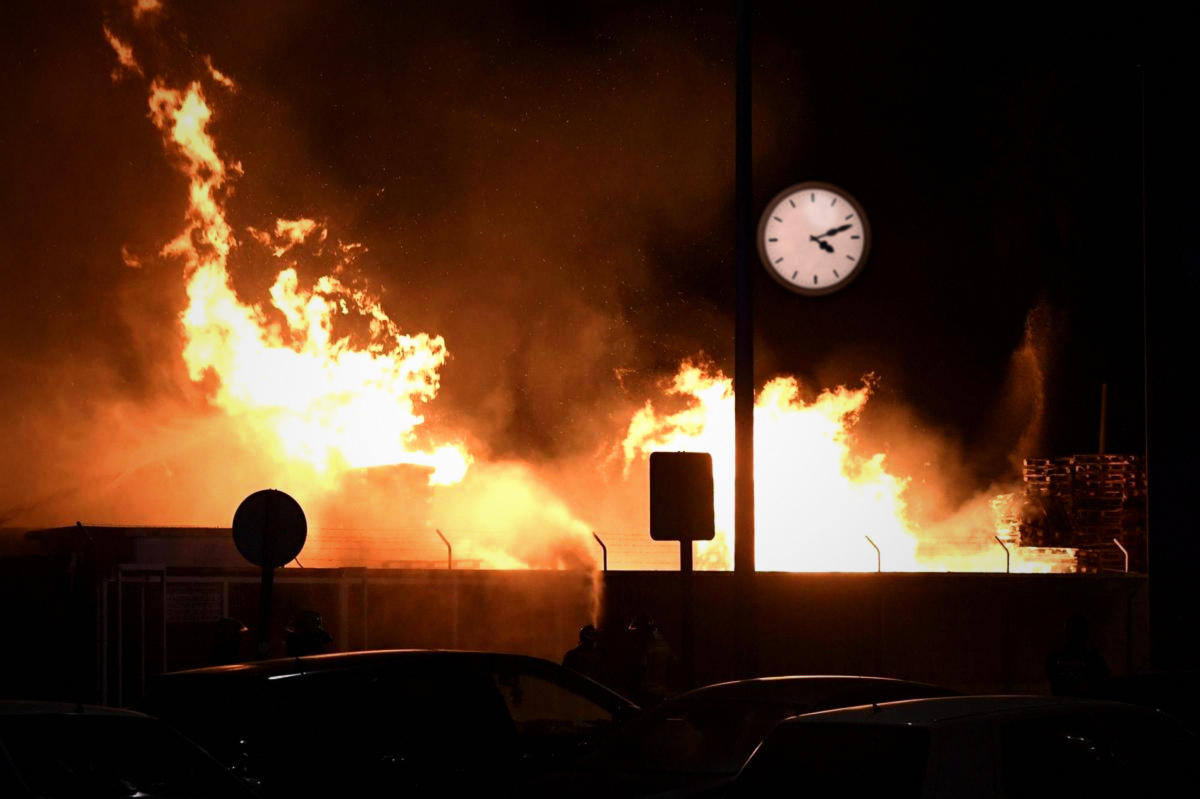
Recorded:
4,12
